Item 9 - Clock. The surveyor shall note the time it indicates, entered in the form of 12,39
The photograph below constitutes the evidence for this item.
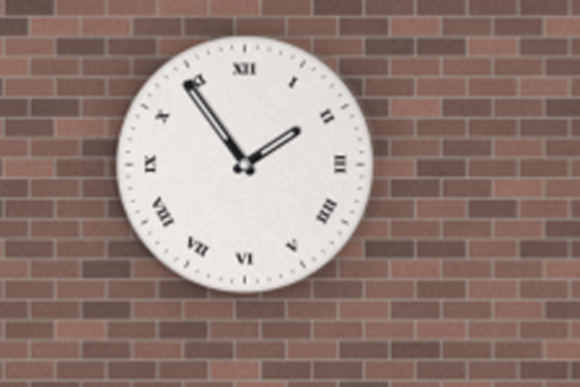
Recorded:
1,54
